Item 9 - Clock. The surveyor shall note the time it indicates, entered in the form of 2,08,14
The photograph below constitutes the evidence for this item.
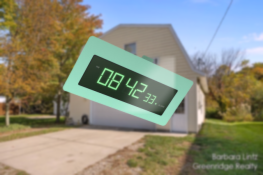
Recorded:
8,42,33
